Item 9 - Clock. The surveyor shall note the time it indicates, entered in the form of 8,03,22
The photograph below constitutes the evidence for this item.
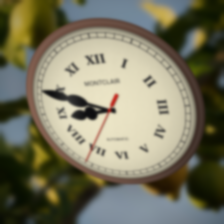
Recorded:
8,48,36
